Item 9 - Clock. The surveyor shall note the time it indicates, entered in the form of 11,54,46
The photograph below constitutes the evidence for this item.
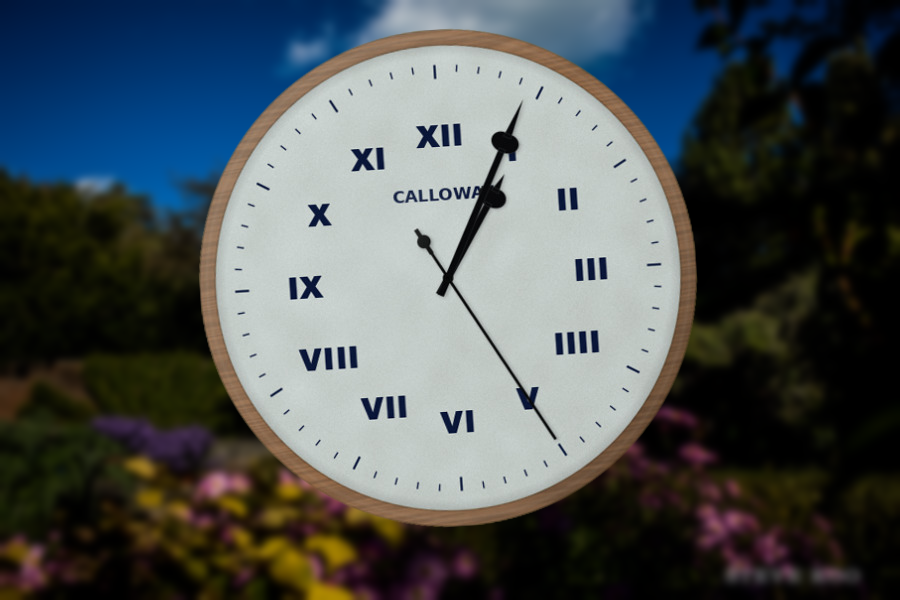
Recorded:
1,04,25
